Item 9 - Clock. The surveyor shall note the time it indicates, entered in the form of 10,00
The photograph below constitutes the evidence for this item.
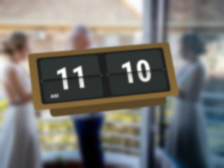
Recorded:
11,10
